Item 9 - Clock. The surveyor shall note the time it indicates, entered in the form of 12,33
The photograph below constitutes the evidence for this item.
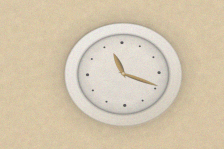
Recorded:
11,19
